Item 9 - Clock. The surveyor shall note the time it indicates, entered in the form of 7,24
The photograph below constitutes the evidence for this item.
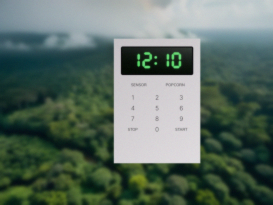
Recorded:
12,10
